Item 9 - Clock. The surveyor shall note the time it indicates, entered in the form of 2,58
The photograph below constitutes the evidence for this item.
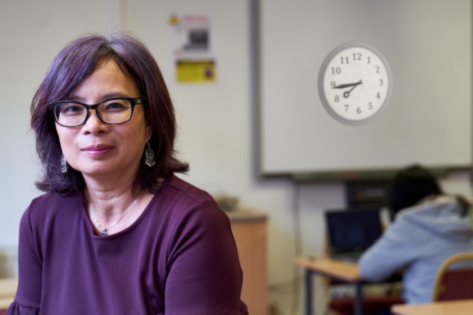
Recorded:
7,44
